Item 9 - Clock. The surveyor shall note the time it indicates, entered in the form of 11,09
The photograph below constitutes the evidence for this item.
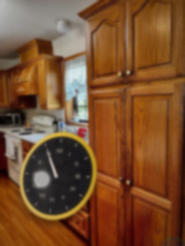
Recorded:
10,55
